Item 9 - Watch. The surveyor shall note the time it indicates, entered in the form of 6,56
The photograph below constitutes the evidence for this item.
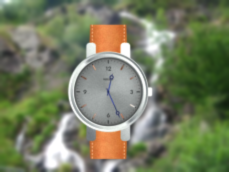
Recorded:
12,26
